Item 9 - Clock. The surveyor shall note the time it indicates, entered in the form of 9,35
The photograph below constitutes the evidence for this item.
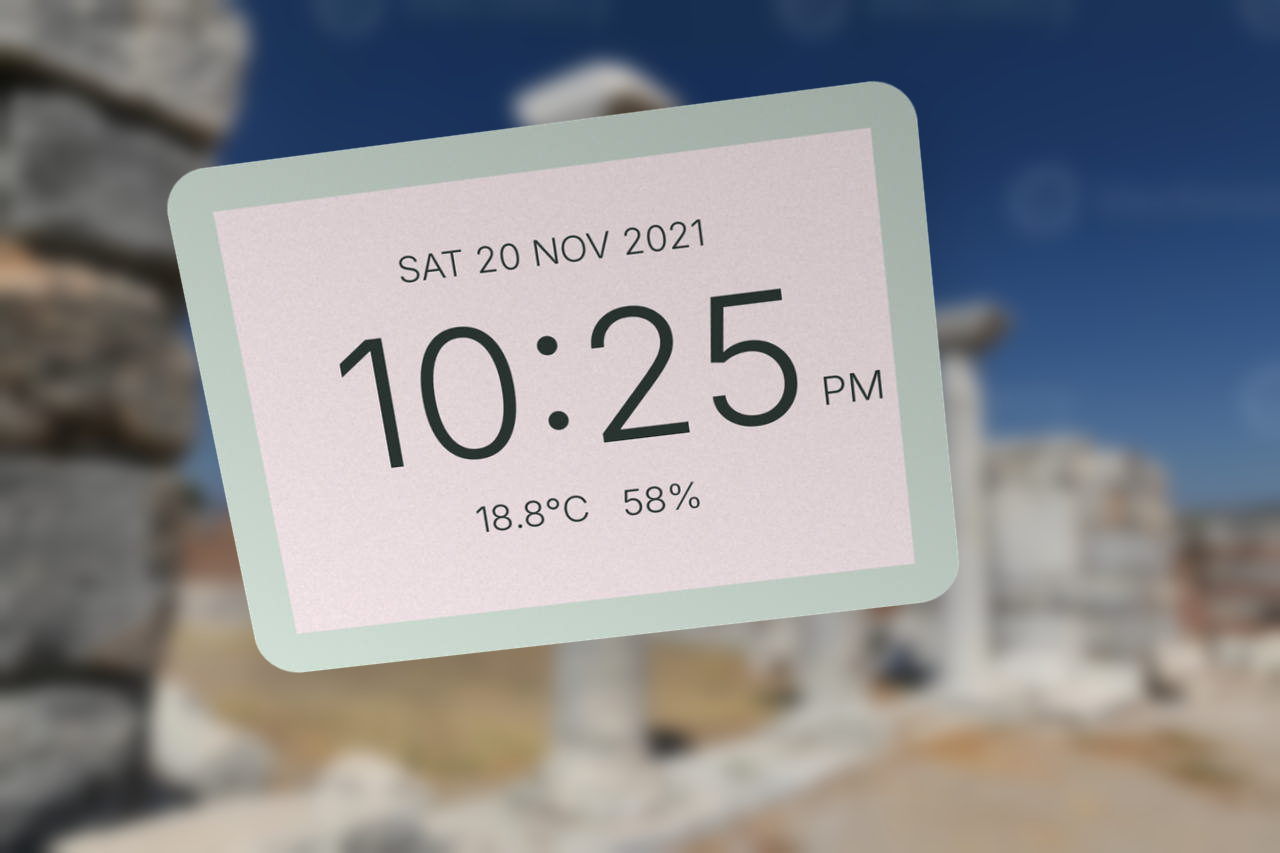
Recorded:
10,25
